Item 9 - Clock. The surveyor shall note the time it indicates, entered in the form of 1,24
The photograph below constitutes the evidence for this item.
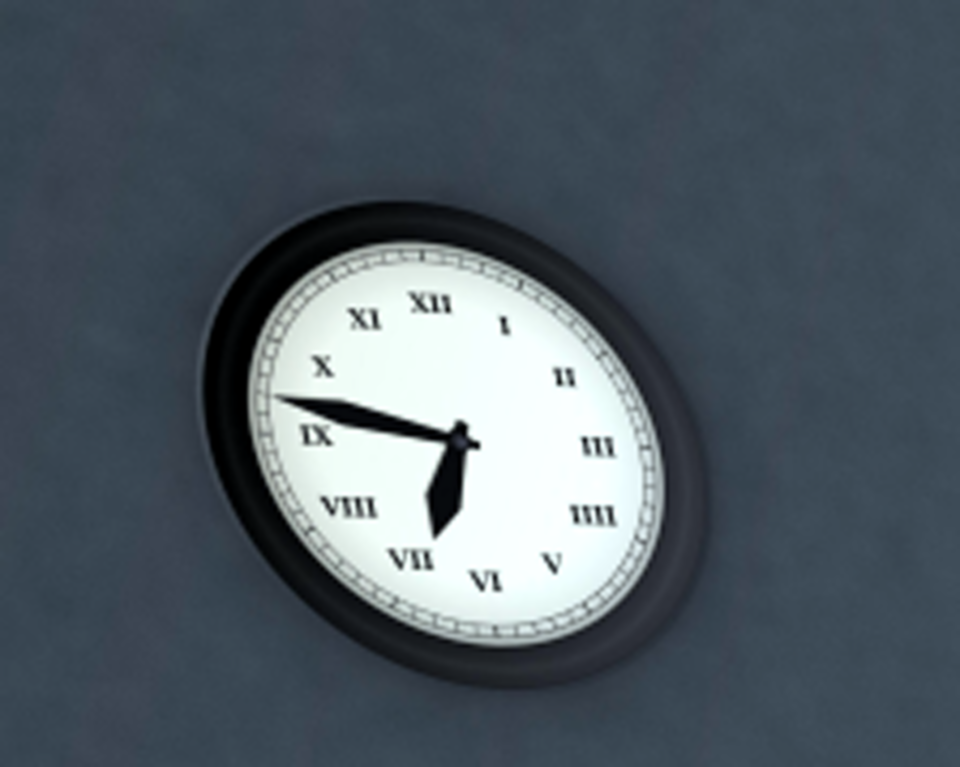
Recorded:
6,47
